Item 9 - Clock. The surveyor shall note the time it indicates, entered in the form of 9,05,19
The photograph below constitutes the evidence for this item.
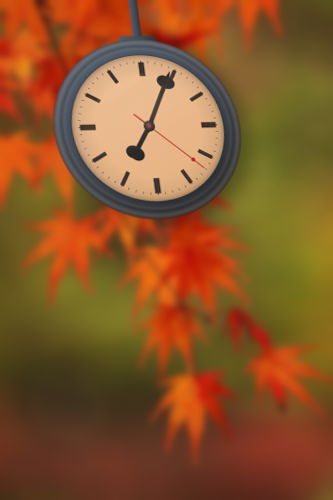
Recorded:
7,04,22
